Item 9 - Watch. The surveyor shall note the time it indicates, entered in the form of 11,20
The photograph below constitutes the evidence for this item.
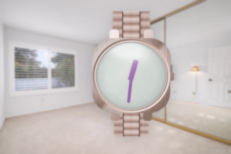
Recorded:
12,31
